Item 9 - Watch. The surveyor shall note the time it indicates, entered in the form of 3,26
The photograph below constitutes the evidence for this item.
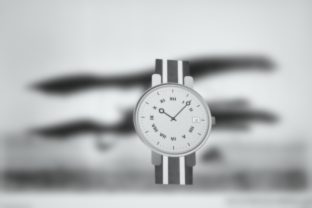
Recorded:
10,07
